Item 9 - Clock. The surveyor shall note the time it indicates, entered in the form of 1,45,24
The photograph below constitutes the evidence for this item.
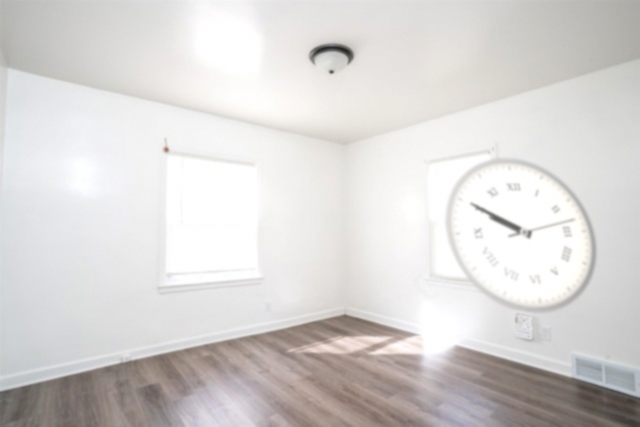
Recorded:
9,50,13
